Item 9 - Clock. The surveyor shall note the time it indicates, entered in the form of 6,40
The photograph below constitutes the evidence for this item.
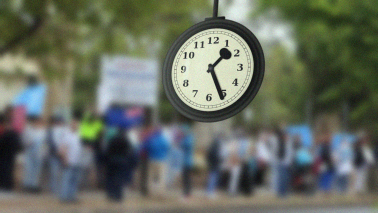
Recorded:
1,26
